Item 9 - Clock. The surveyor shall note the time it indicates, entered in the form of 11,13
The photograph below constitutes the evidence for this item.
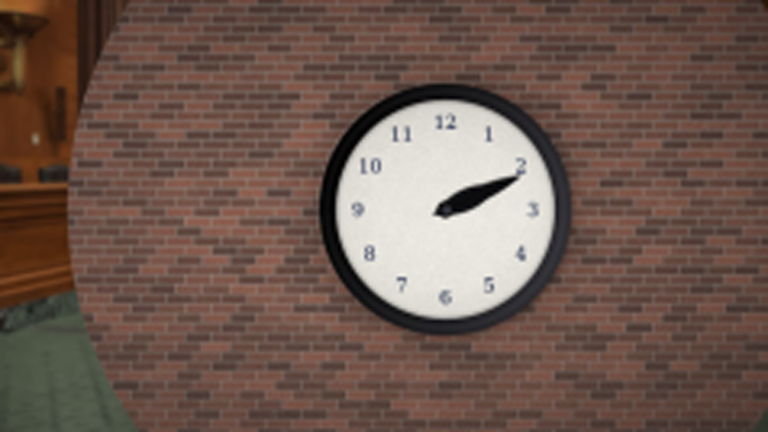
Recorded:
2,11
